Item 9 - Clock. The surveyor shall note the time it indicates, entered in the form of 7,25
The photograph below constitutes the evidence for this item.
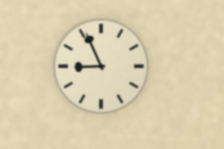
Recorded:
8,56
